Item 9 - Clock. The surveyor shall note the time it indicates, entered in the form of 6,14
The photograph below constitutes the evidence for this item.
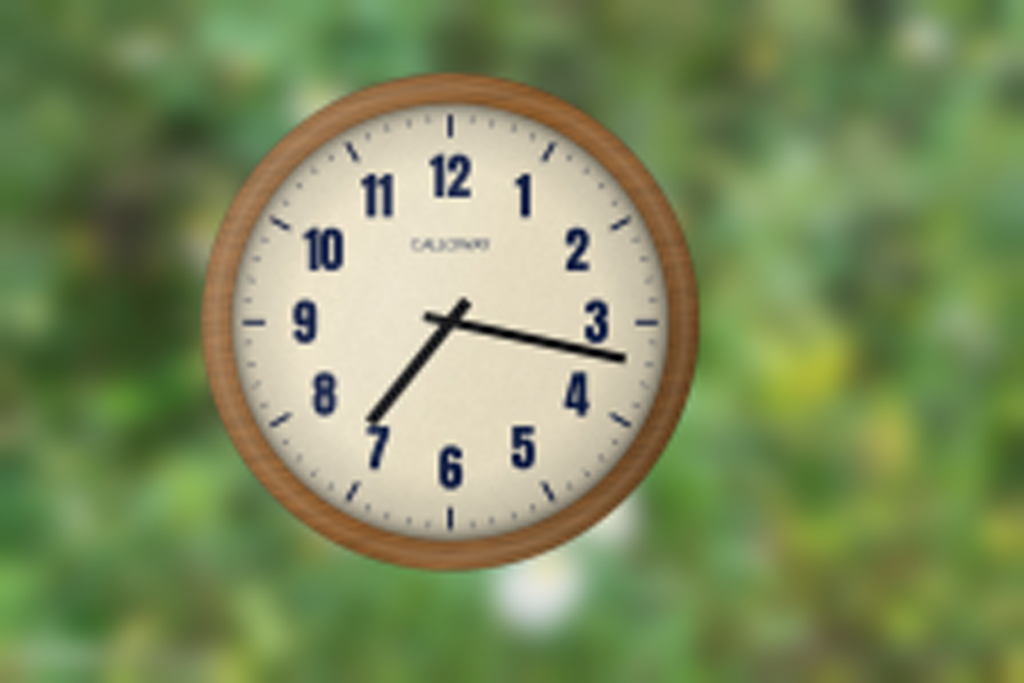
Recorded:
7,17
